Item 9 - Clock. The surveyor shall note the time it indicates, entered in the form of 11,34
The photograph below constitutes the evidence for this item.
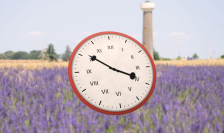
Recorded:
3,51
